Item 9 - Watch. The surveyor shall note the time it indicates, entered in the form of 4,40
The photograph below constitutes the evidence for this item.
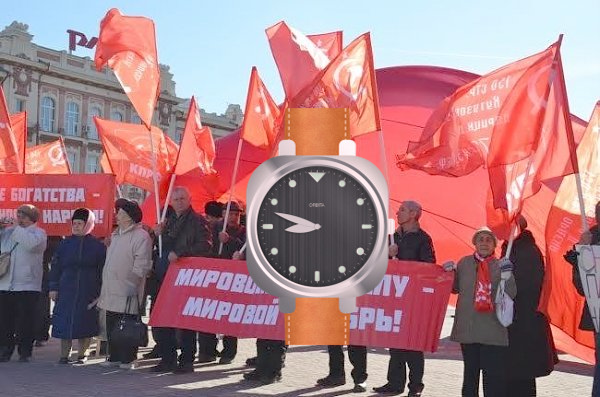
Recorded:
8,48
